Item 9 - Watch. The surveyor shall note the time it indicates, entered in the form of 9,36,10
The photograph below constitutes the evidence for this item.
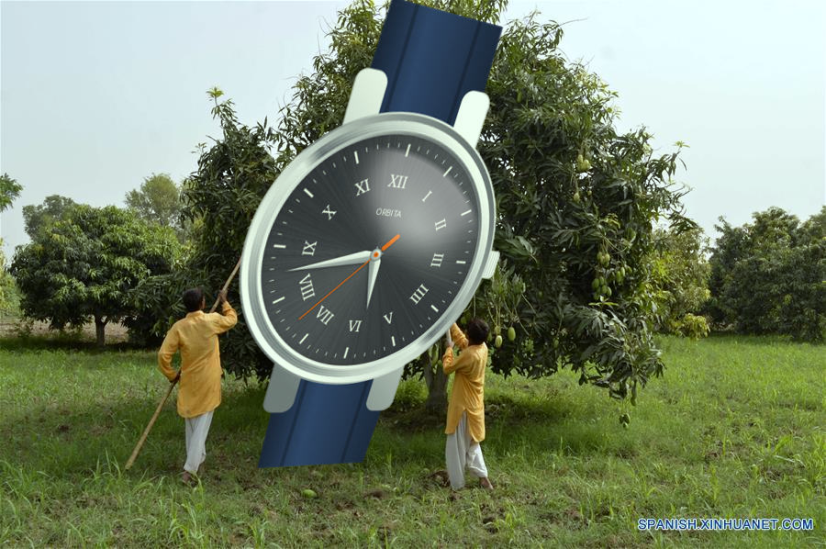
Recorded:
5,42,37
